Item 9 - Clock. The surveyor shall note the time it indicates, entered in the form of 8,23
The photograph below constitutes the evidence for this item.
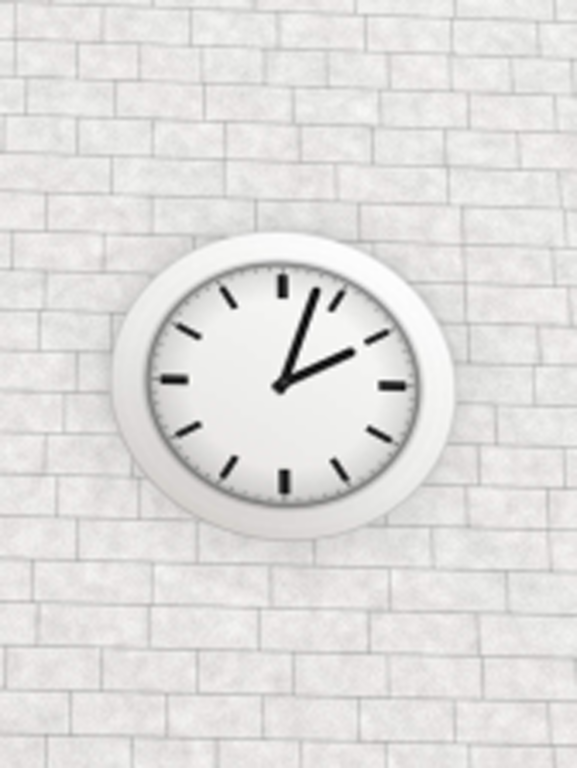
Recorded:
2,03
